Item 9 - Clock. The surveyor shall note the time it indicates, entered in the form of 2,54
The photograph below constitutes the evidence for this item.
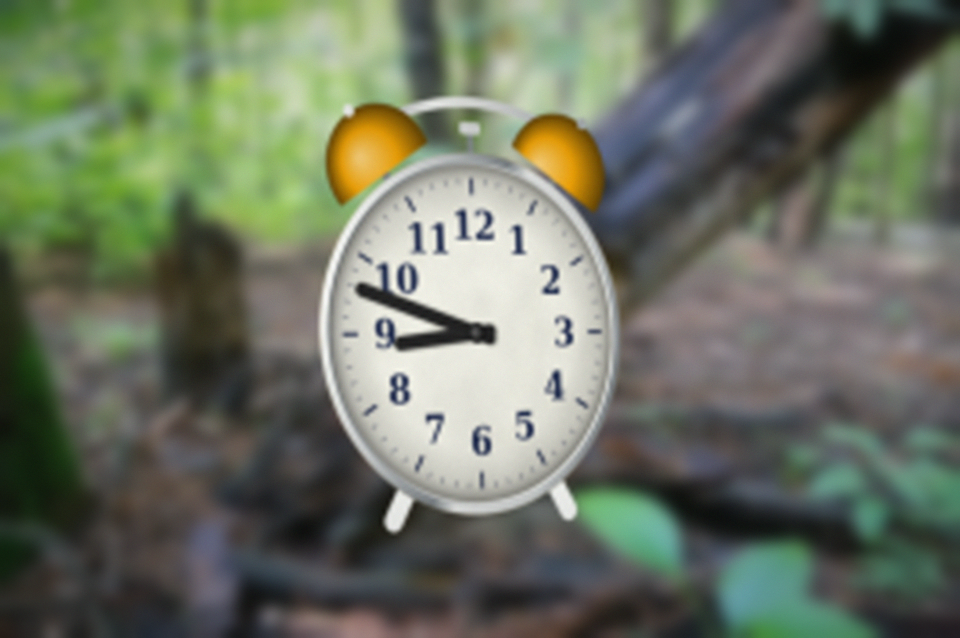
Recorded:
8,48
